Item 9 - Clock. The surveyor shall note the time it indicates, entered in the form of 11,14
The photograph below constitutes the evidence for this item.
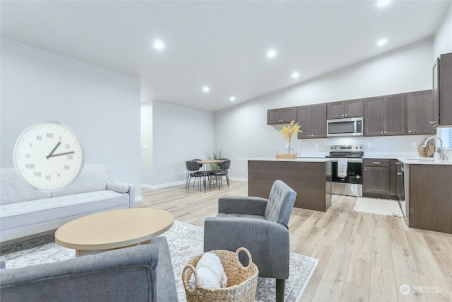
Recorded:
1,13
